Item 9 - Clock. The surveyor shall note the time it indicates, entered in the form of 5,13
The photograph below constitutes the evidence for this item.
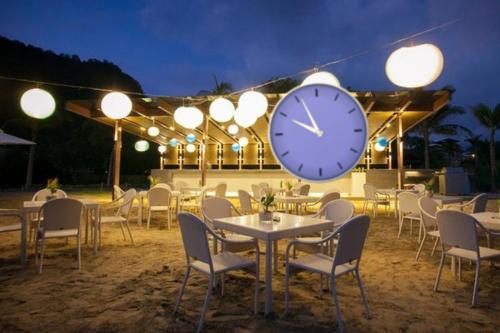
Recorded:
9,56
